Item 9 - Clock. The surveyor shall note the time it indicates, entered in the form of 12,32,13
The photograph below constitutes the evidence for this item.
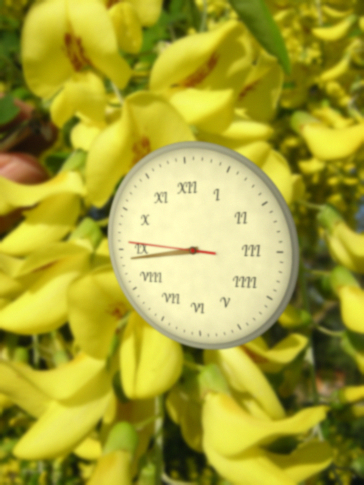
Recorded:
8,43,46
